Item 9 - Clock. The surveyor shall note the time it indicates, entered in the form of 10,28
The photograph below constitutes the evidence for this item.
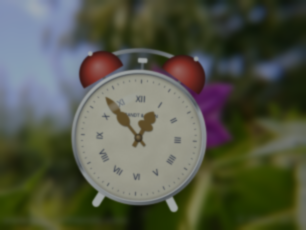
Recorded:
12,53
